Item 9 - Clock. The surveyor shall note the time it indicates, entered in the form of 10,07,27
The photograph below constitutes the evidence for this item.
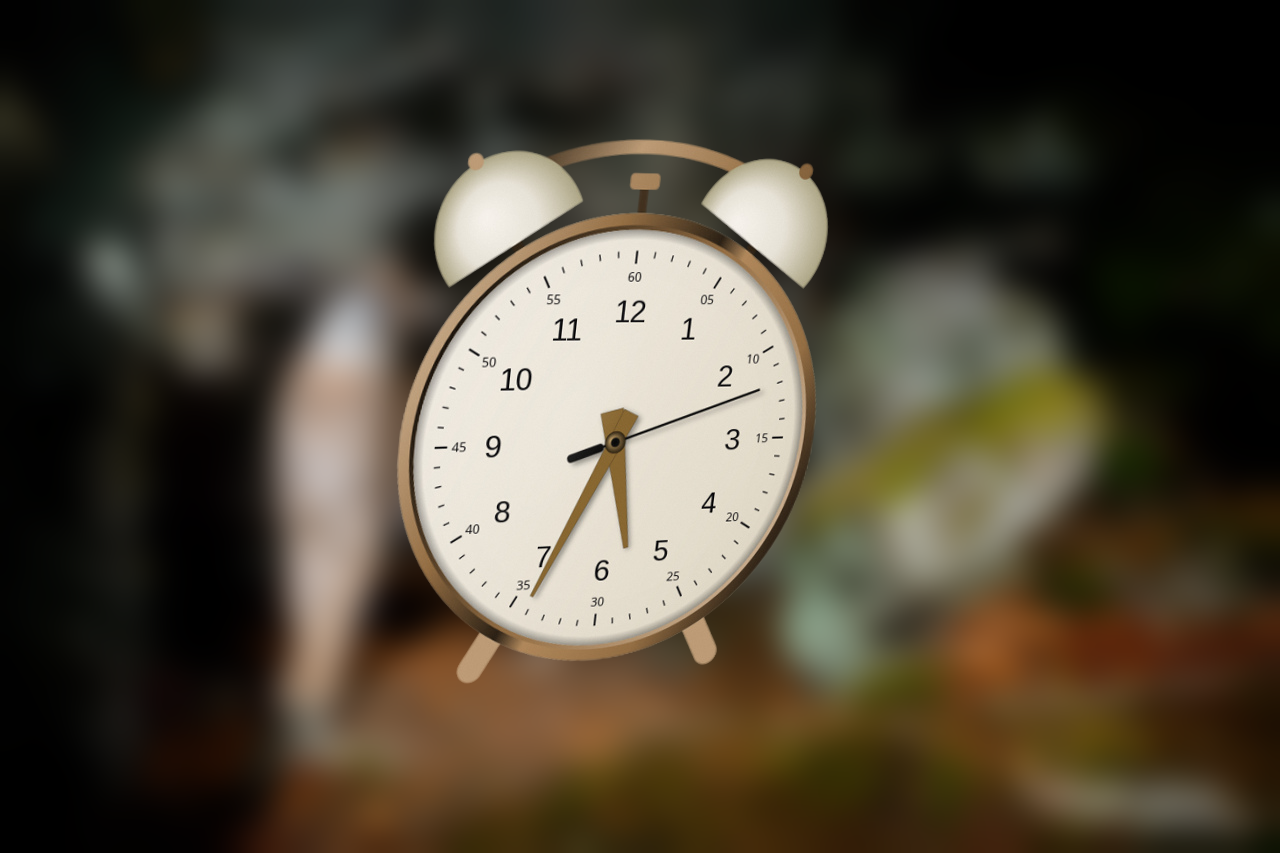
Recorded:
5,34,12
